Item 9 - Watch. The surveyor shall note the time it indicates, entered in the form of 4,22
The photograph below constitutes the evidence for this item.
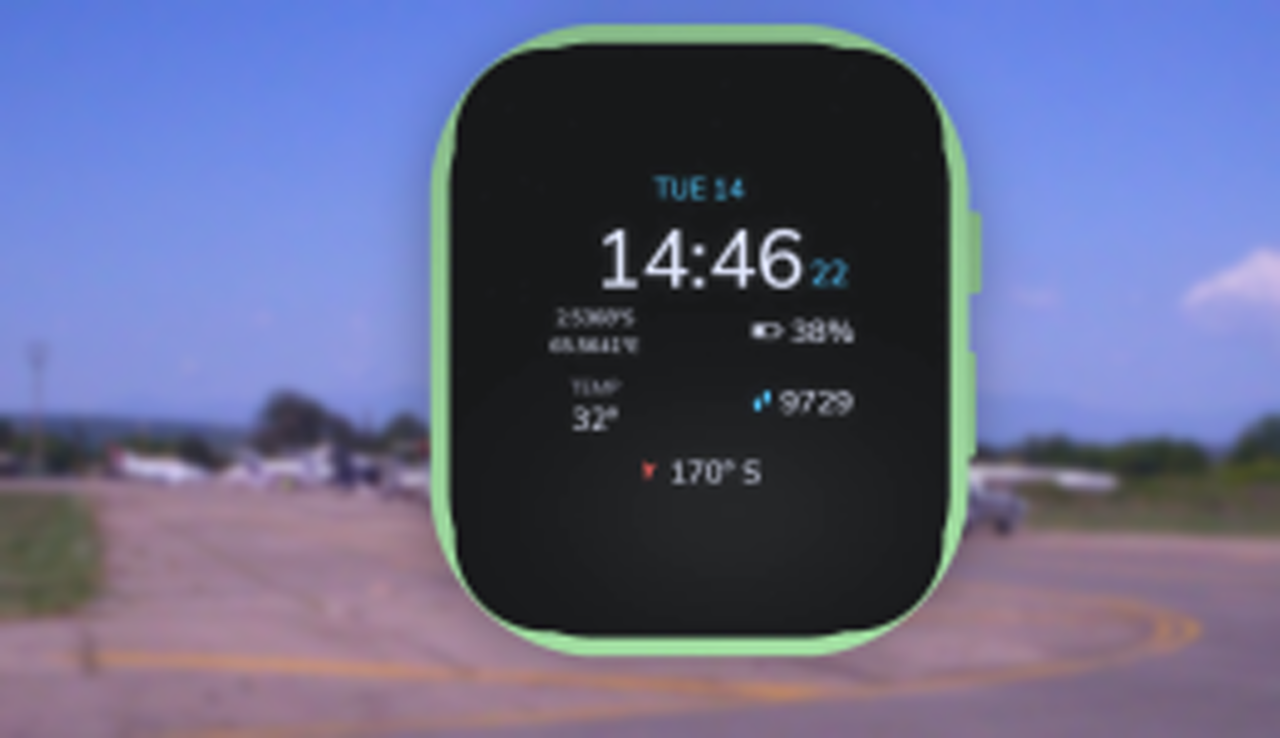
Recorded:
14,46
